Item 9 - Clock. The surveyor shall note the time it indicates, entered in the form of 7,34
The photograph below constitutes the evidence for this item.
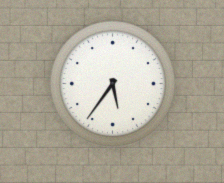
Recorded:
5,36
